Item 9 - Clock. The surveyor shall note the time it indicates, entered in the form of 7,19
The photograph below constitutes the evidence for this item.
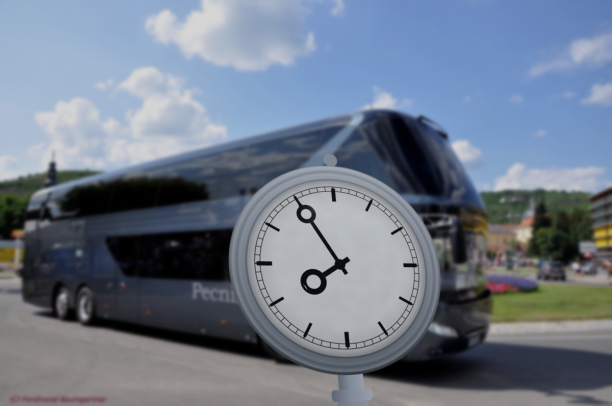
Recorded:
7,55
